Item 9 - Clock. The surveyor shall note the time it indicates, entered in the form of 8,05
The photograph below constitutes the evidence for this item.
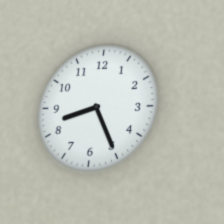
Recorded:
8,25
